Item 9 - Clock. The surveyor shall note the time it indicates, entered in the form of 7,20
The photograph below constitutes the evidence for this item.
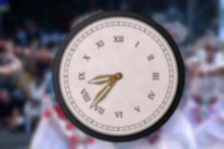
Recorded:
8,37
